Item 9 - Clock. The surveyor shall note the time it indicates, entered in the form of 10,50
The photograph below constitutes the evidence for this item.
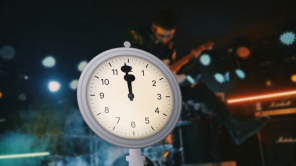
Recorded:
11,59
